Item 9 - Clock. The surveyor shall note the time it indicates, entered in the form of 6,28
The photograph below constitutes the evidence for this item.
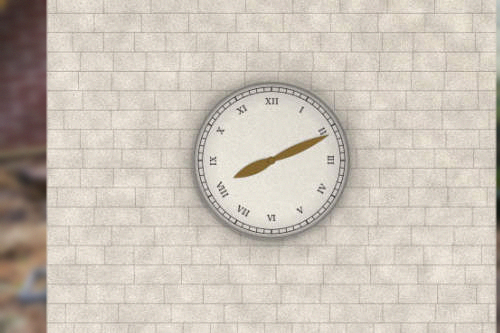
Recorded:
8,11
